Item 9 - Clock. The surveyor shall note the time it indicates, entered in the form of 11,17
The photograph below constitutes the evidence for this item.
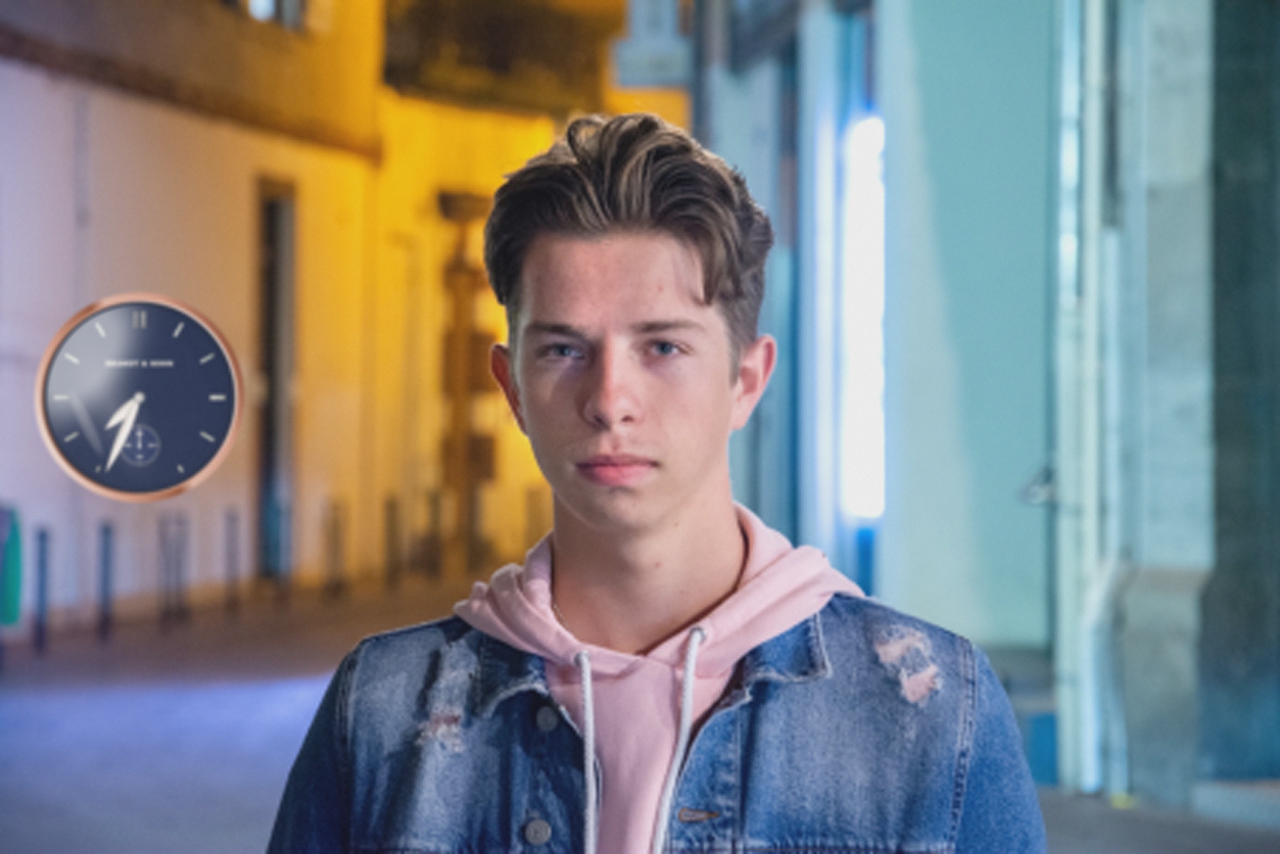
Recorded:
7,34
